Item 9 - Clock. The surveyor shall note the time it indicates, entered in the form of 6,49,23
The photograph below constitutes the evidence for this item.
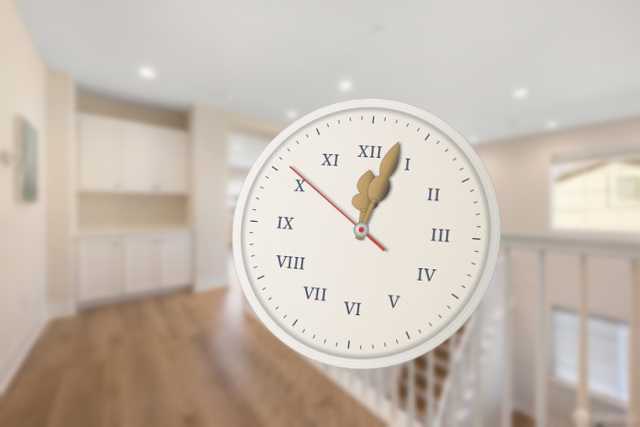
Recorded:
12,02,51
